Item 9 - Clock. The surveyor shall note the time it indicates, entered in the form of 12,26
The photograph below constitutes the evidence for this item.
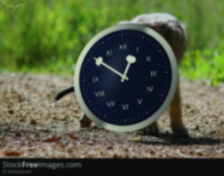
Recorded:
12,51
